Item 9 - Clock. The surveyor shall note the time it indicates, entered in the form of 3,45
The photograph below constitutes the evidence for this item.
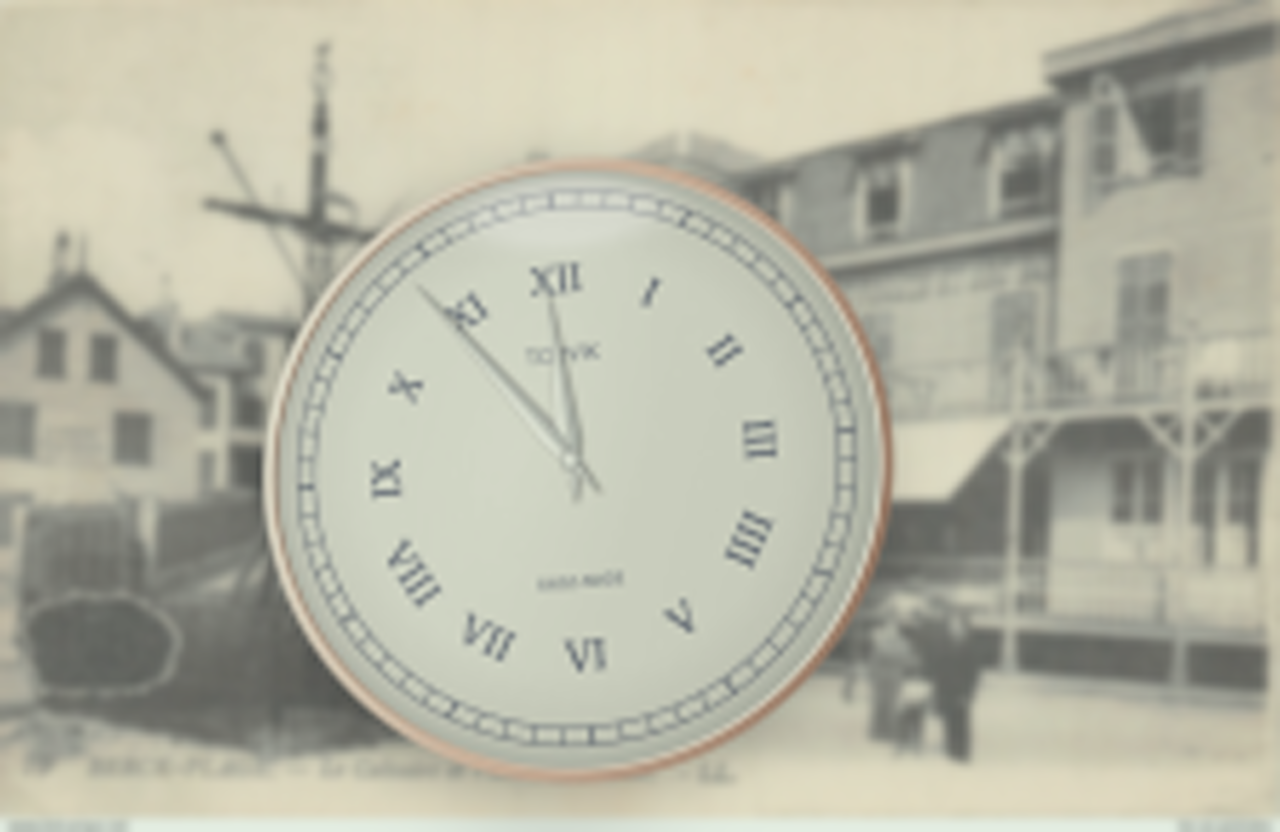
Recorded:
11,54
